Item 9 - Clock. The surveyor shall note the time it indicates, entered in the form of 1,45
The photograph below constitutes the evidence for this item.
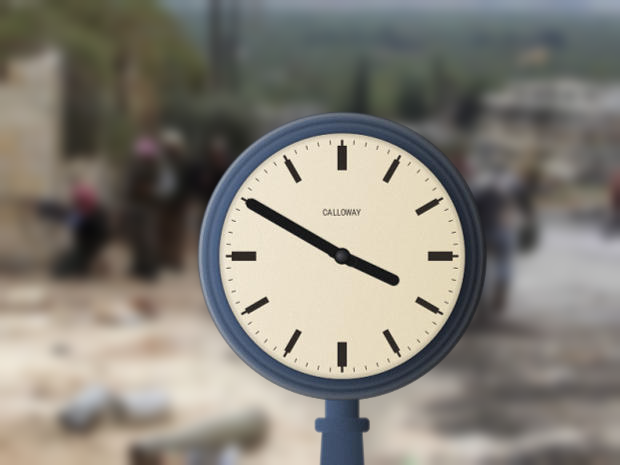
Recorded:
3,50
